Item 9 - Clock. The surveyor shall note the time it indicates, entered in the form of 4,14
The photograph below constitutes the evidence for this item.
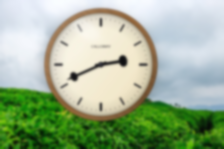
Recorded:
2,41
